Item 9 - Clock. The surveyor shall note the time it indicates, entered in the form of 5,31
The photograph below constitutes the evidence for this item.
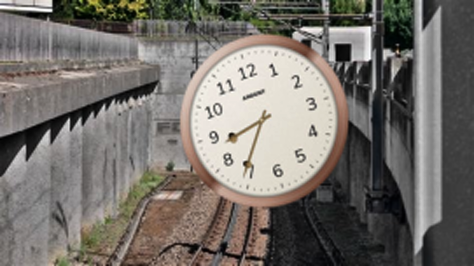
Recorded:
8,36
